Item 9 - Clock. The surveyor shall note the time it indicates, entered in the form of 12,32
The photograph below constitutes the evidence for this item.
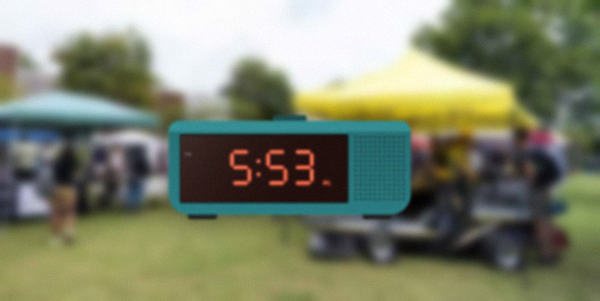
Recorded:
5,53
